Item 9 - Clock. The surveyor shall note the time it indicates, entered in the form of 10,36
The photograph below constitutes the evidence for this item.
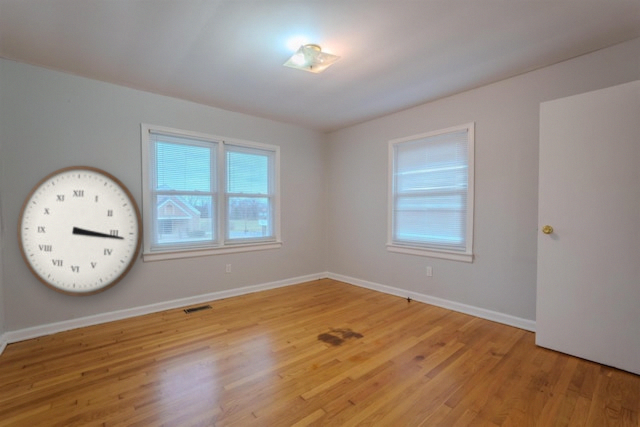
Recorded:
3,16
